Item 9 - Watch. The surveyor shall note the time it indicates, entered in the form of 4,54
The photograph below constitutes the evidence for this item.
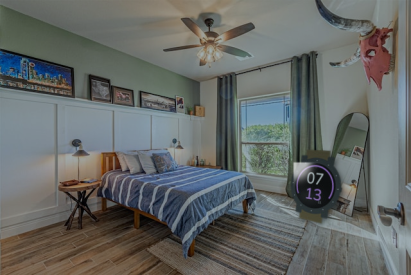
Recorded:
7,13
